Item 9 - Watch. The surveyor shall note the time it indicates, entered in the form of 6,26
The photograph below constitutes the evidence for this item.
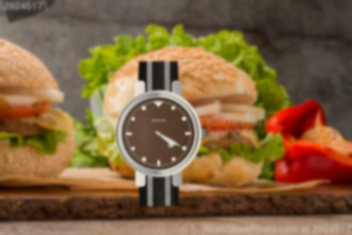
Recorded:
4,20
